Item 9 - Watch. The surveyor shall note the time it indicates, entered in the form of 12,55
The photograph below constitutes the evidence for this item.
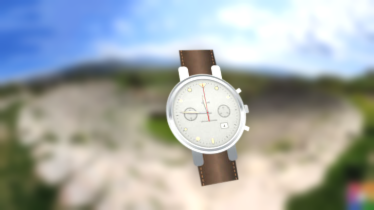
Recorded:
11,46
